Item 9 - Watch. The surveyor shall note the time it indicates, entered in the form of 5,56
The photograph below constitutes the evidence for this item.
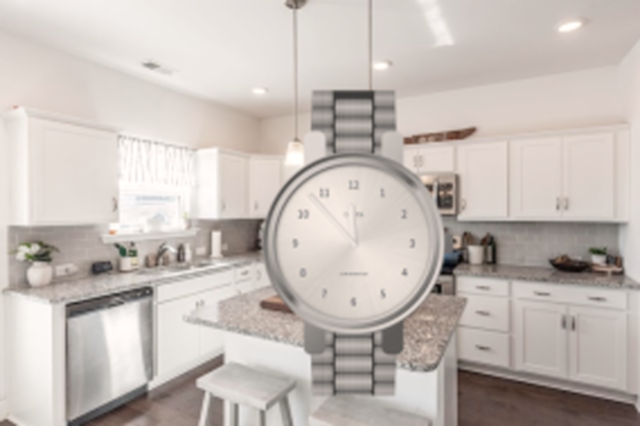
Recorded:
11,53
